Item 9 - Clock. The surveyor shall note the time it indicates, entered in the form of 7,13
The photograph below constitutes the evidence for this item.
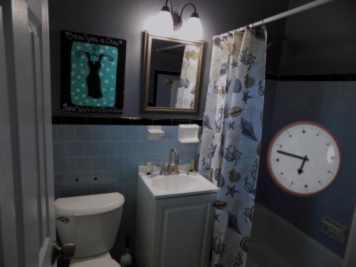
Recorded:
6,48
